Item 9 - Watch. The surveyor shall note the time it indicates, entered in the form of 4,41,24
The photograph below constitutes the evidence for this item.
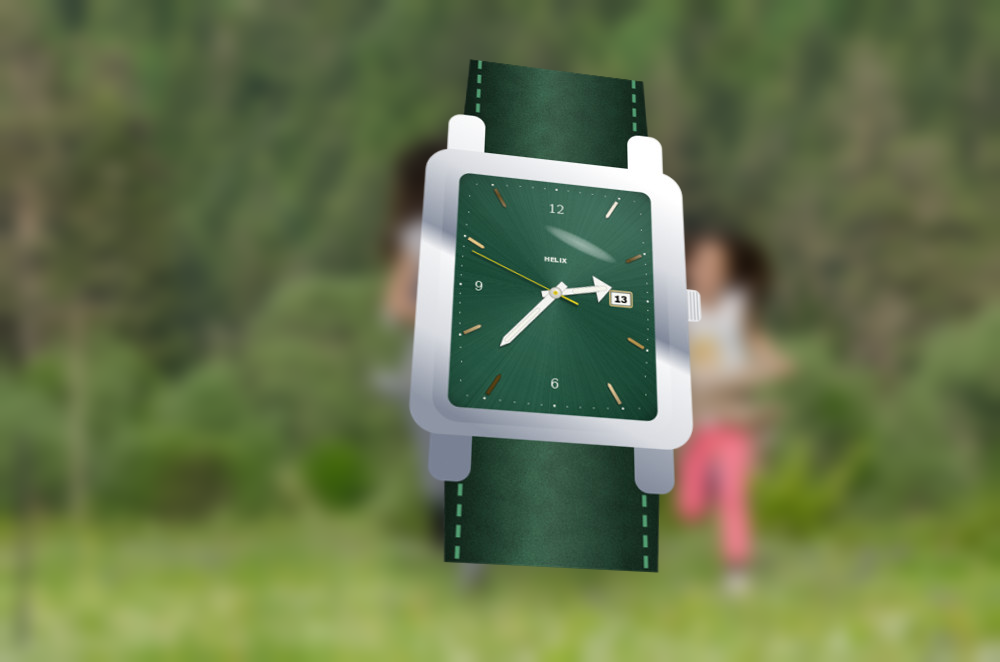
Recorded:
2,36,49
